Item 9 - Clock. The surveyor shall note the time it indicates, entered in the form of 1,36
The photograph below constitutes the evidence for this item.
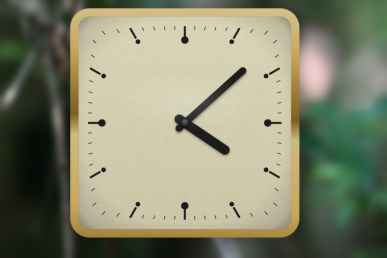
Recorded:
4,08
